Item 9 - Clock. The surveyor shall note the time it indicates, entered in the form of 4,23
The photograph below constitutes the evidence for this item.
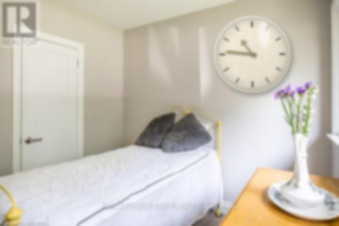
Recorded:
10,46
